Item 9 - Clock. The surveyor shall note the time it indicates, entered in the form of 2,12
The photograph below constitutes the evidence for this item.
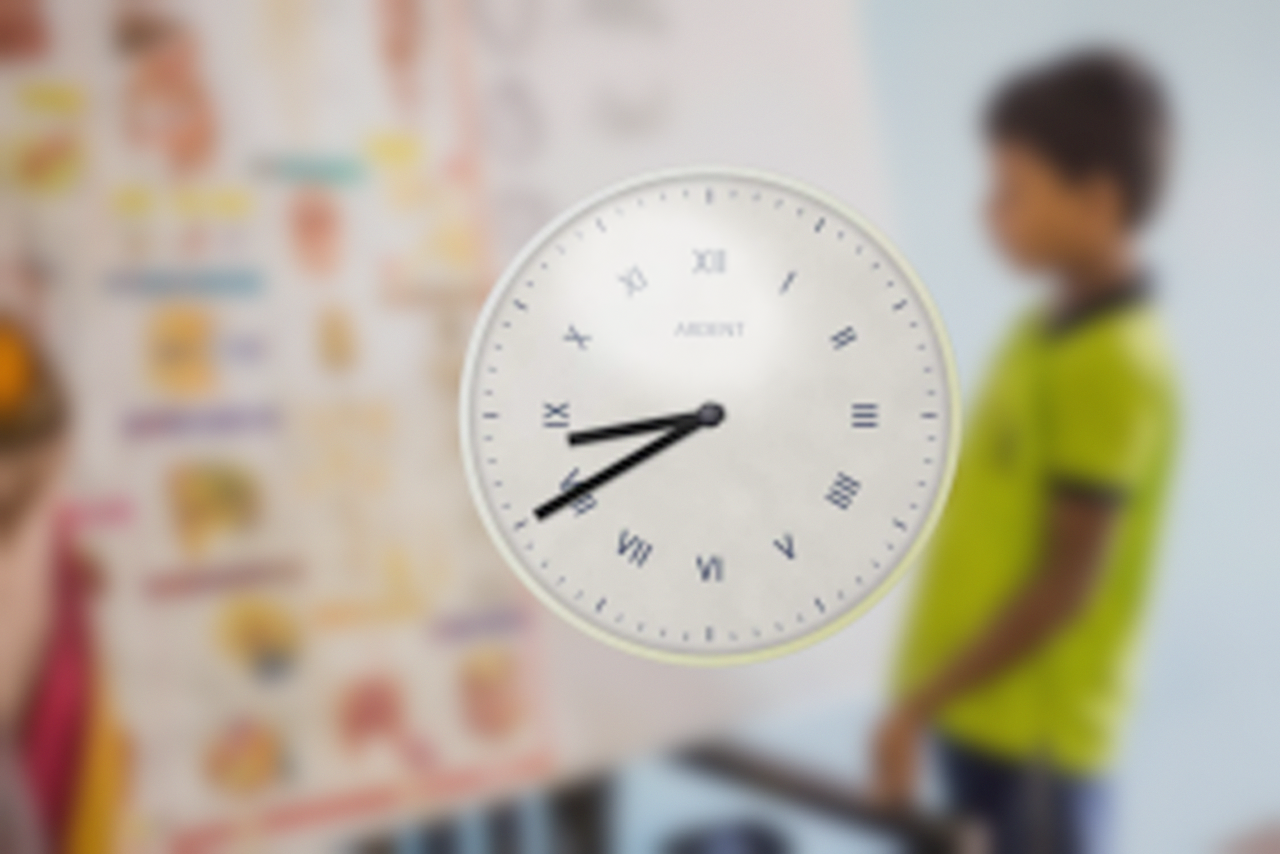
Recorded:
8,40
